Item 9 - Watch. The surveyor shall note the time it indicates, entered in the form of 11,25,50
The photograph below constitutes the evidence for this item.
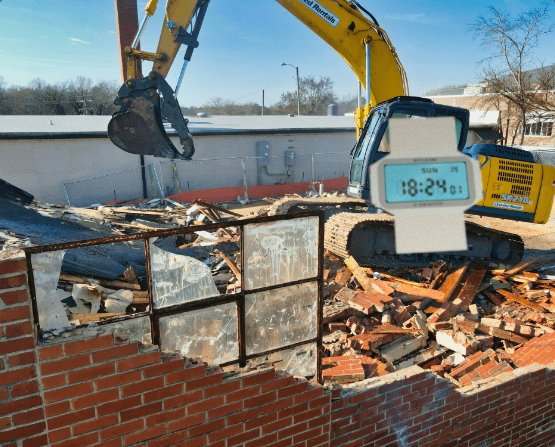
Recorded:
18,24,01
